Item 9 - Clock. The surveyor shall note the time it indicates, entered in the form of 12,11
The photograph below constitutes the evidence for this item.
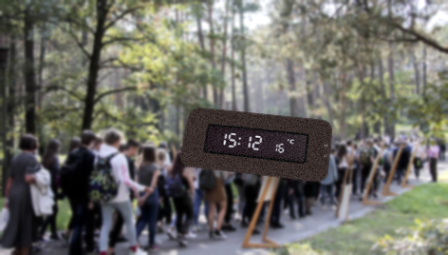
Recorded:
15,12
